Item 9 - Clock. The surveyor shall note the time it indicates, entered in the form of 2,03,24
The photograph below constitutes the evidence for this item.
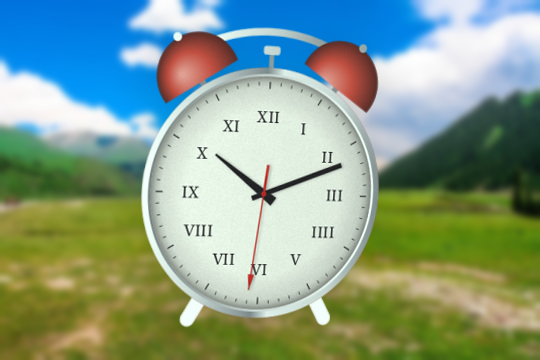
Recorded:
10,11,31
